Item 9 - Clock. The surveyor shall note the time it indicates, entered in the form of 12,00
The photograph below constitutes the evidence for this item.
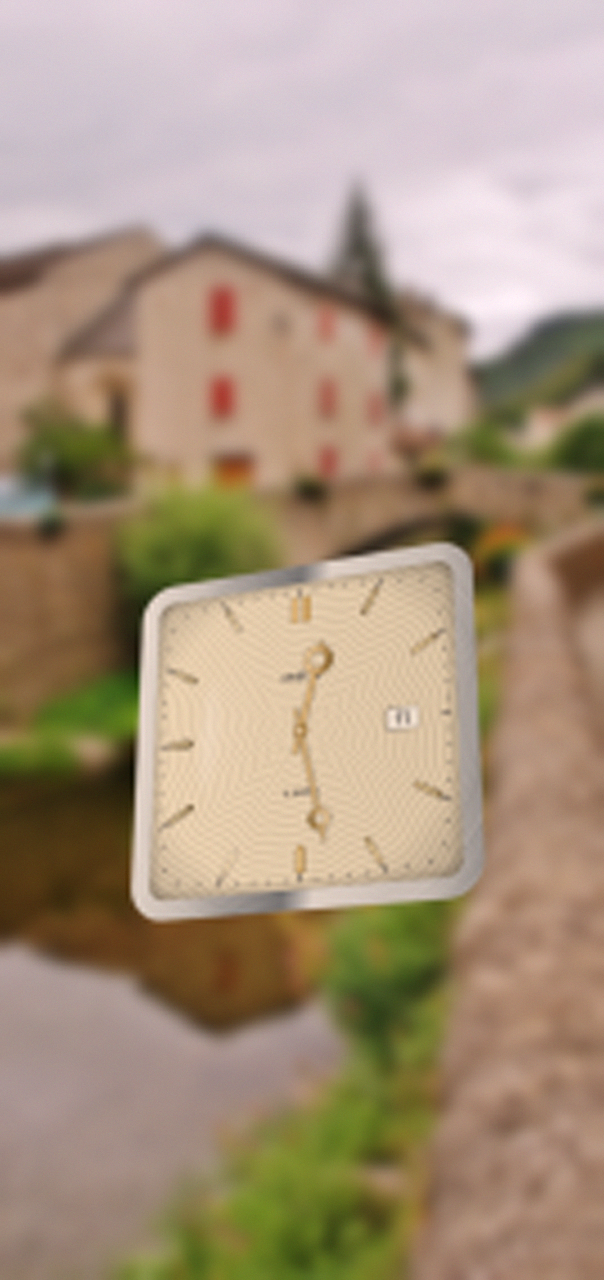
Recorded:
12,28
